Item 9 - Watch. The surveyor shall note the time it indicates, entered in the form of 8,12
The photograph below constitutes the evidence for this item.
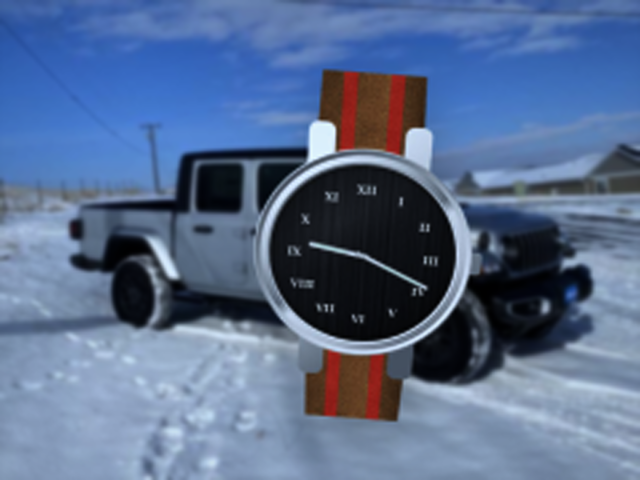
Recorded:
9,19
